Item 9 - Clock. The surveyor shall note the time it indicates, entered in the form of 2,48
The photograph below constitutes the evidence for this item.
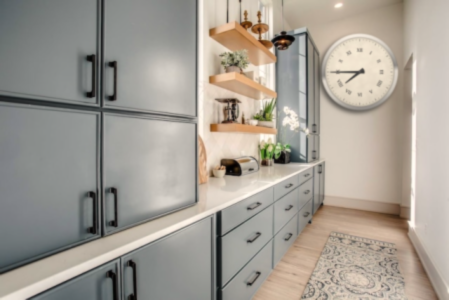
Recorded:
7,45
